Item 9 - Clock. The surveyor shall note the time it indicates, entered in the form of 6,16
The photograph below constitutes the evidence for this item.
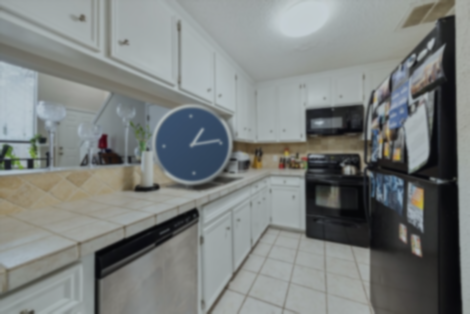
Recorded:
1,14
